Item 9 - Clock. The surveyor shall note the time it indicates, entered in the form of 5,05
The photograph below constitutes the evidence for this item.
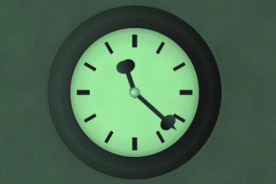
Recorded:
11,22
